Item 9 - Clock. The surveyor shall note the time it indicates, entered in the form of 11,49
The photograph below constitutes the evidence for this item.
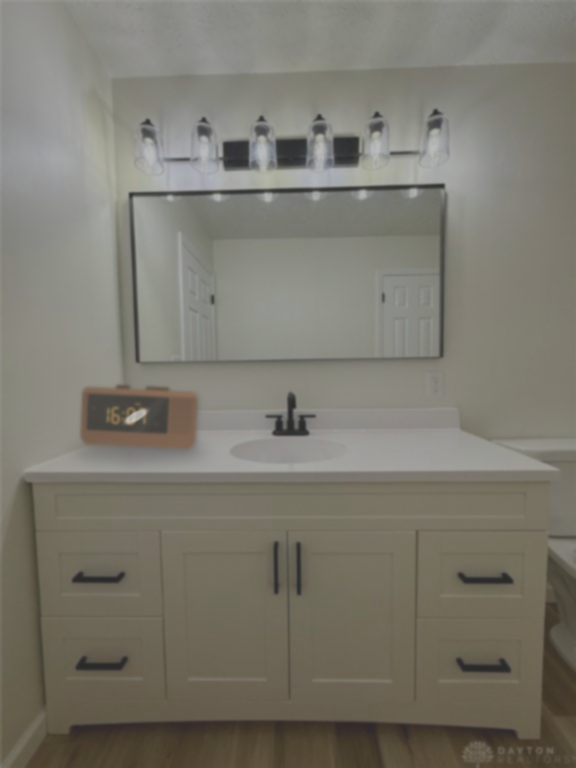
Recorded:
16,07
